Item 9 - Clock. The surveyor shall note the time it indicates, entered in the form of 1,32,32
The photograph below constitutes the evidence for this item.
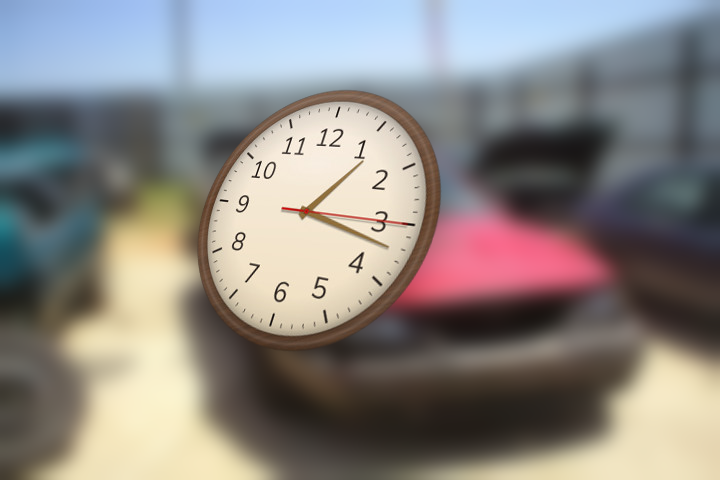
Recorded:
1,17,15
